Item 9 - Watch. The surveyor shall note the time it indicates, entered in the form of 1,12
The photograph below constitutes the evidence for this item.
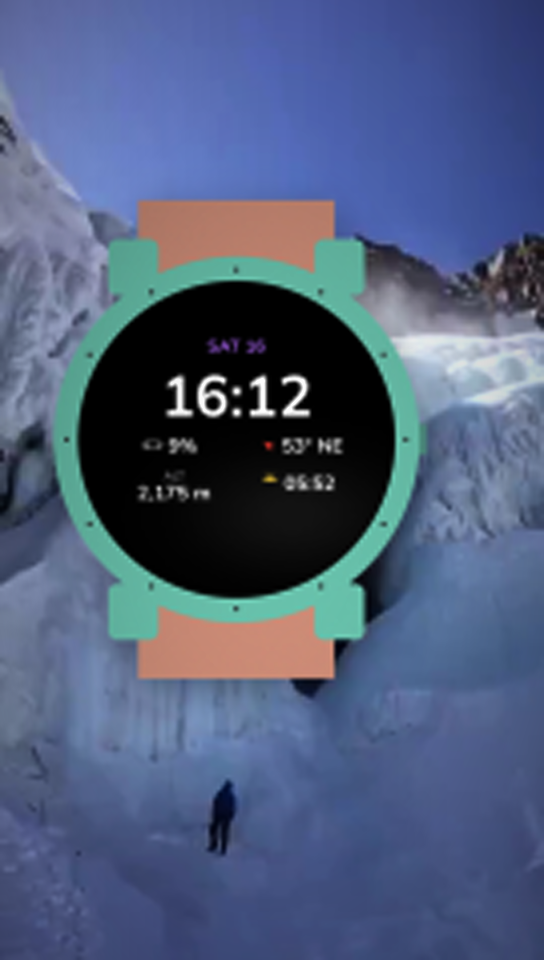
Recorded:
16,12
